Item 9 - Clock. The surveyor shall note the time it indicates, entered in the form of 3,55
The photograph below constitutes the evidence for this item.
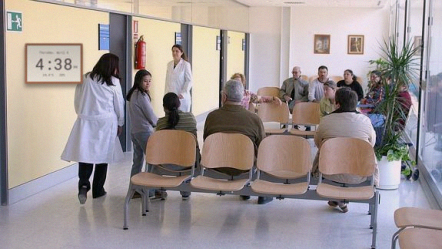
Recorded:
4,38
